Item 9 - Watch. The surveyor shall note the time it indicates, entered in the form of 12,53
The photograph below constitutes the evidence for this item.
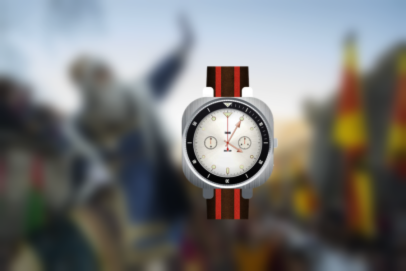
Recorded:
4,05
